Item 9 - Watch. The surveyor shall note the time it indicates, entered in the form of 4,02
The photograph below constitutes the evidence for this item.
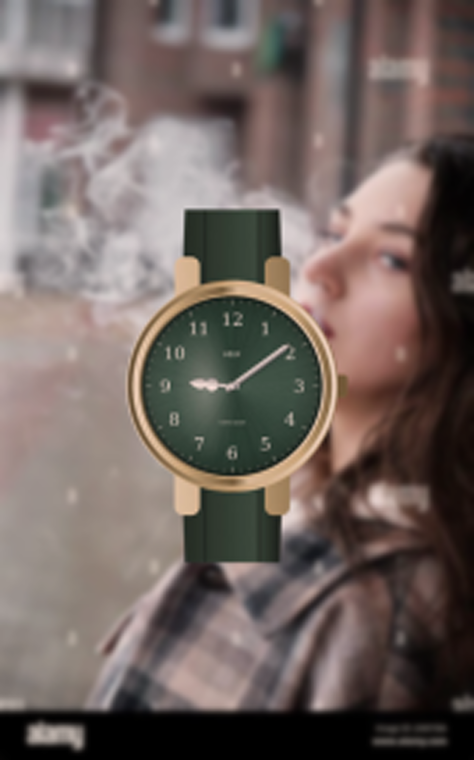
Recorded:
9,09
